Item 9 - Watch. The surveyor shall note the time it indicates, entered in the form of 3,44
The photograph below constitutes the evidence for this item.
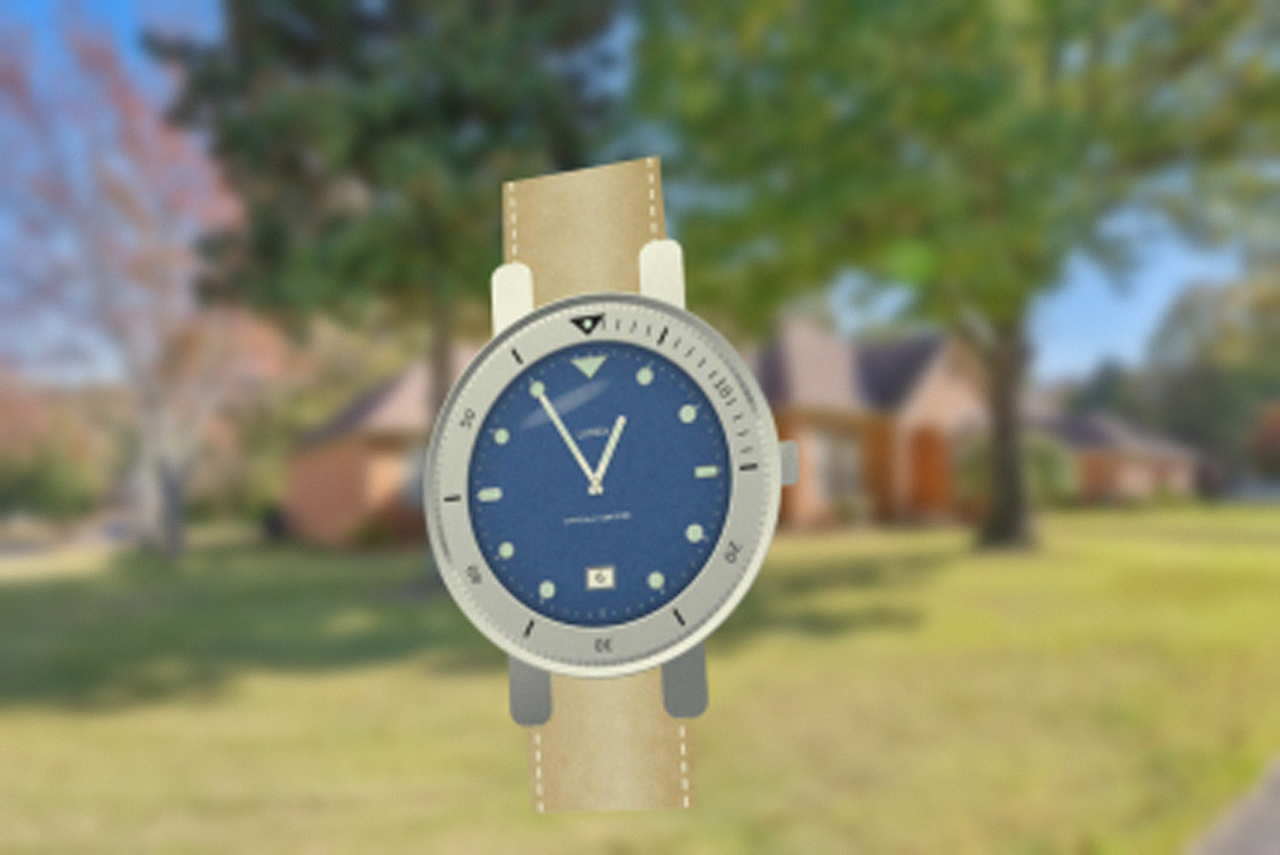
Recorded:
12,55
